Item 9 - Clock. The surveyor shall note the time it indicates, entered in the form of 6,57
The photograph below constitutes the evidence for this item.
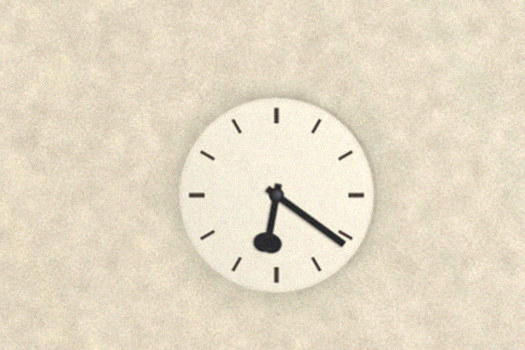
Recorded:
6,21
